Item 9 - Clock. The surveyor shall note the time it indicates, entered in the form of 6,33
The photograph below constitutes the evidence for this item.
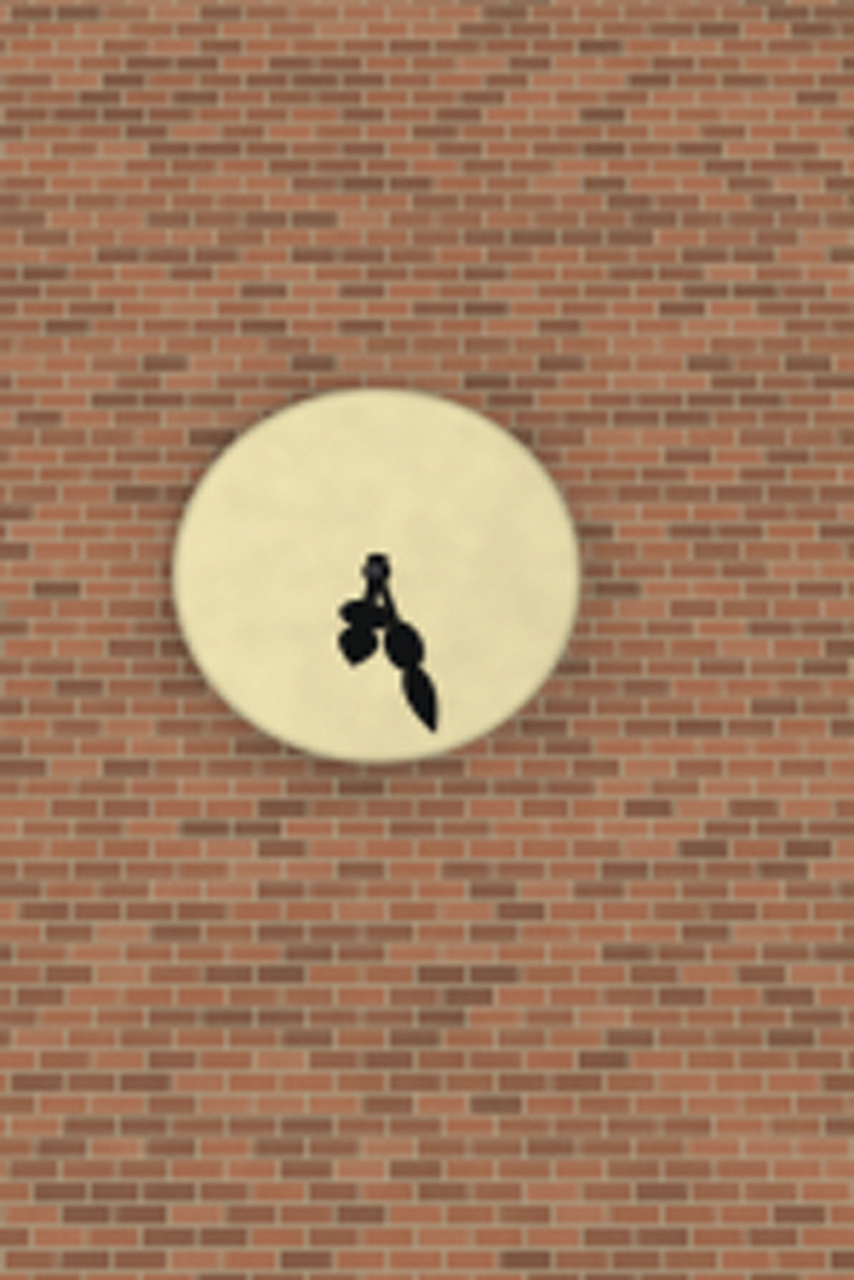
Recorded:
6,27
